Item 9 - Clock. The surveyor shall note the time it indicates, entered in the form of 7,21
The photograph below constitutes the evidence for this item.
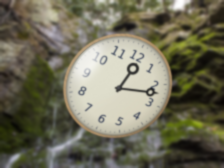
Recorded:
12,12
